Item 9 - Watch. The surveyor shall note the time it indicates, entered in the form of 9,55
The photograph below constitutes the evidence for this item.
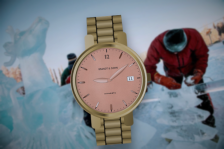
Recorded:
9,09
